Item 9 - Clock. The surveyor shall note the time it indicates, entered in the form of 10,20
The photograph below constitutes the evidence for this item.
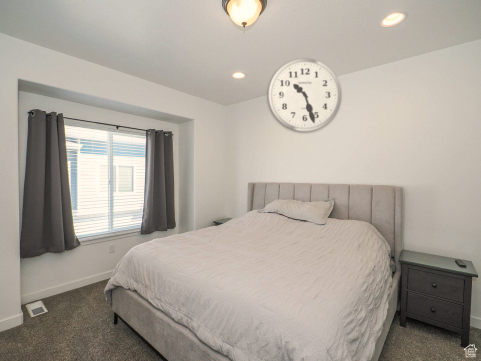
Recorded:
10,27
